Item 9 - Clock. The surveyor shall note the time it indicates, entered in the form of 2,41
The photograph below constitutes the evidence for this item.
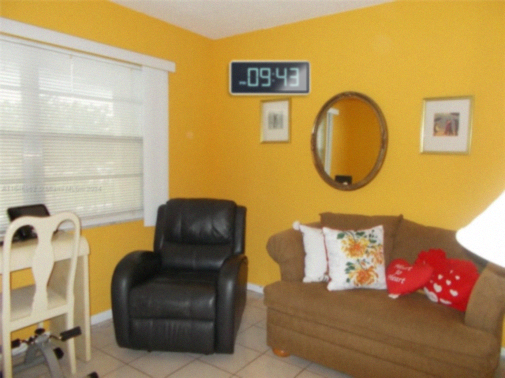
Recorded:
9,43
